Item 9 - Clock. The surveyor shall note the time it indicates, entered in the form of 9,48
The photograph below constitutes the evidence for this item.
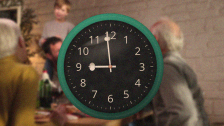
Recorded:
8,59
